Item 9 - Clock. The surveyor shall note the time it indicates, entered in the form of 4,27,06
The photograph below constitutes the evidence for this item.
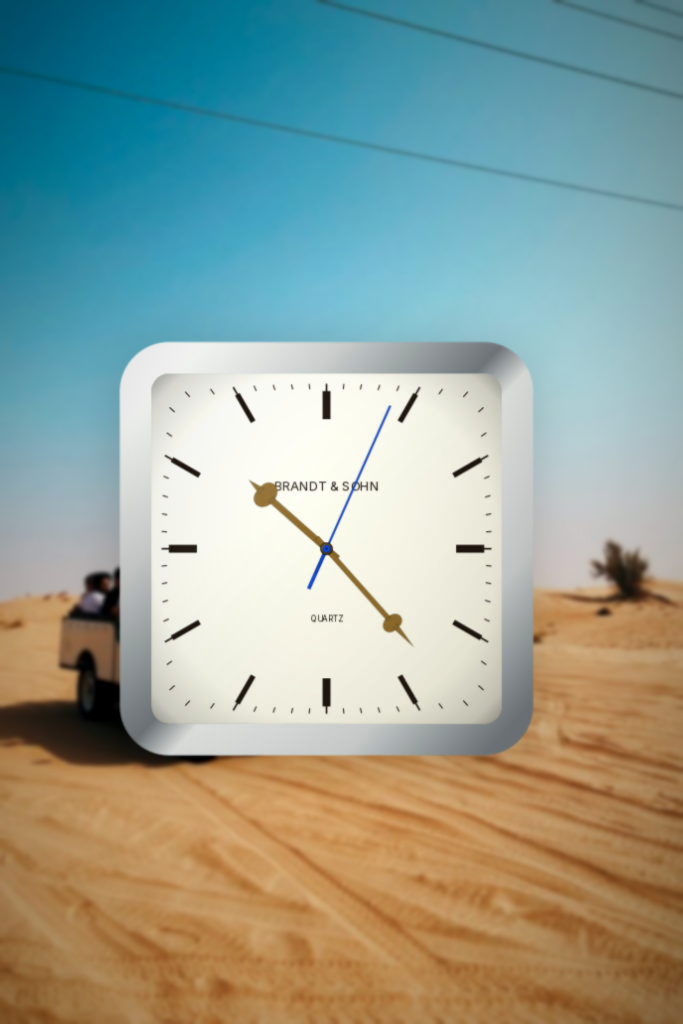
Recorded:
10,23,04
